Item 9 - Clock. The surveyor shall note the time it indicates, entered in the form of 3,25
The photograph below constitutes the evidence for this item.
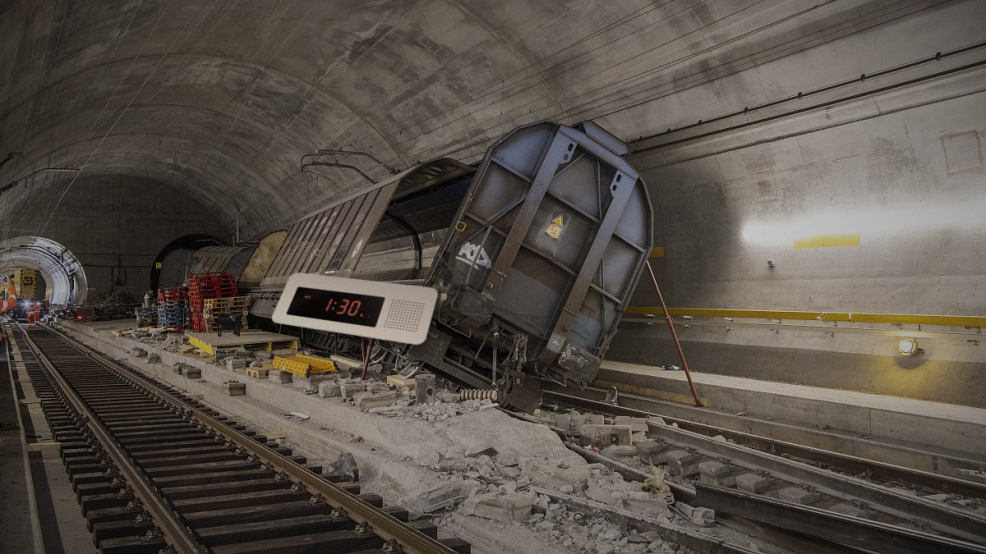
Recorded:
1,30
